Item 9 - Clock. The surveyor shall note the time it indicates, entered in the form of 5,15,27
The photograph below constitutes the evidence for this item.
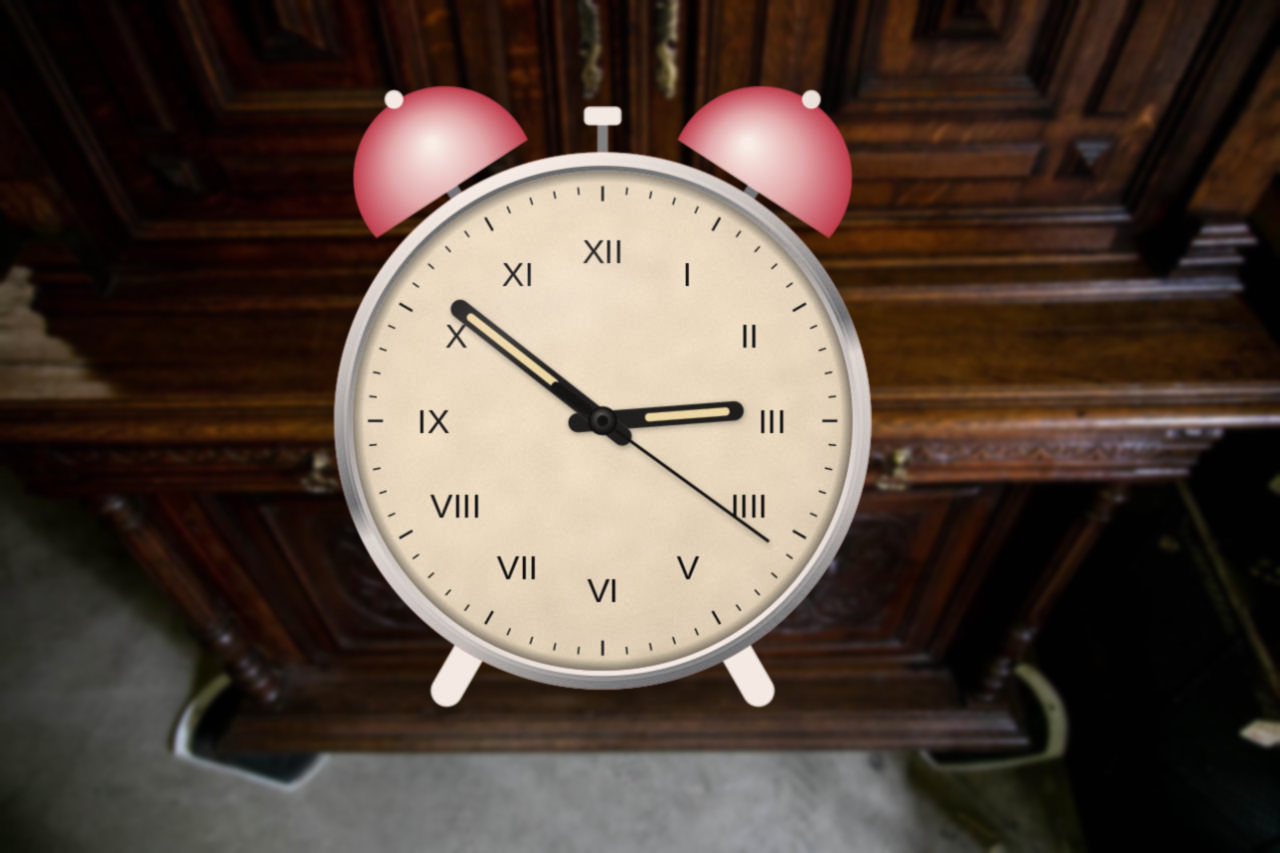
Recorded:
2,51,21
